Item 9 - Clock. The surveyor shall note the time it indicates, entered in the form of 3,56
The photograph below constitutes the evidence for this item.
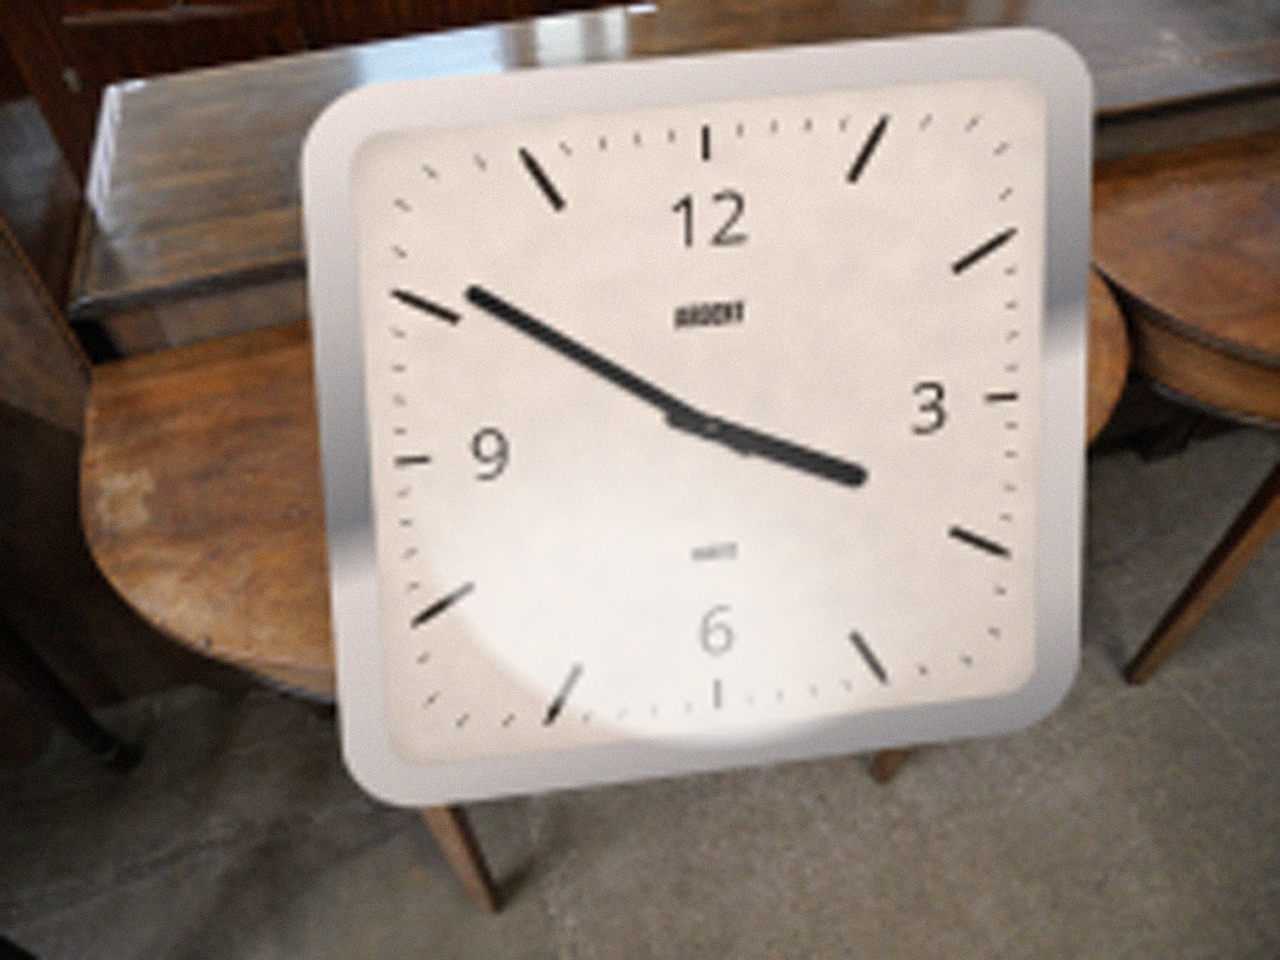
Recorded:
3,51
